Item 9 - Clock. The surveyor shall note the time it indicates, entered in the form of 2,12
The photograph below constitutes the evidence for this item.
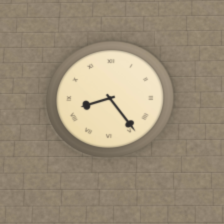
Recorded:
8,24
